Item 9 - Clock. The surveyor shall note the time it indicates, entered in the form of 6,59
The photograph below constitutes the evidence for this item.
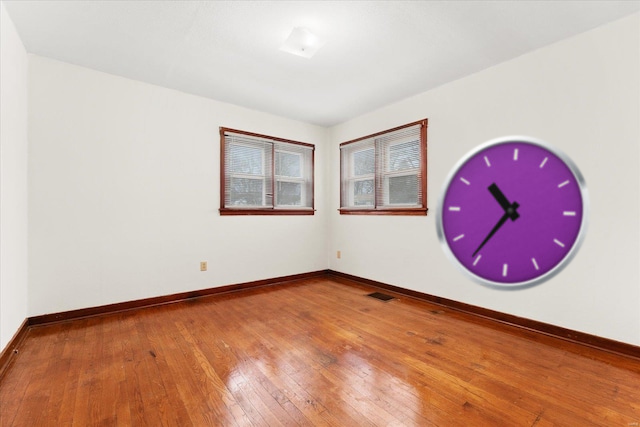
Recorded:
10,36
